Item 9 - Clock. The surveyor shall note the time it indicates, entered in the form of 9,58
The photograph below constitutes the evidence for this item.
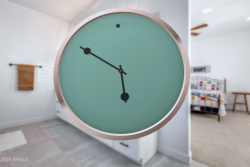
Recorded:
5,51
